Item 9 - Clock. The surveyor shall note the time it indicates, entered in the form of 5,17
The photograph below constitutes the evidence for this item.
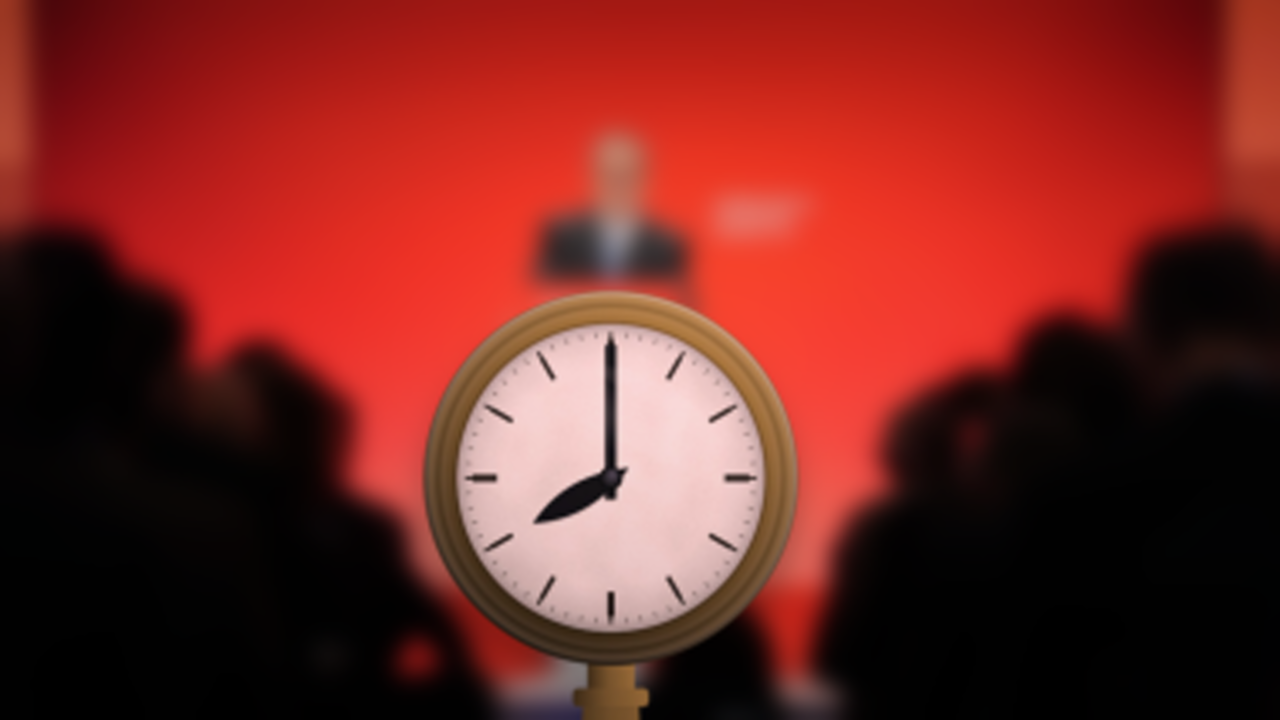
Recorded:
8,00
